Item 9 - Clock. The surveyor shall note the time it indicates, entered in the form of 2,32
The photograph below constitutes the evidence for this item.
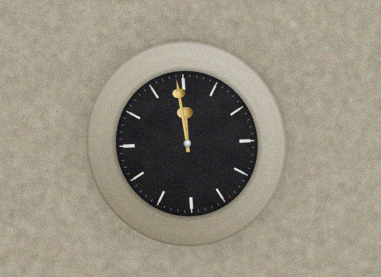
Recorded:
11,59
